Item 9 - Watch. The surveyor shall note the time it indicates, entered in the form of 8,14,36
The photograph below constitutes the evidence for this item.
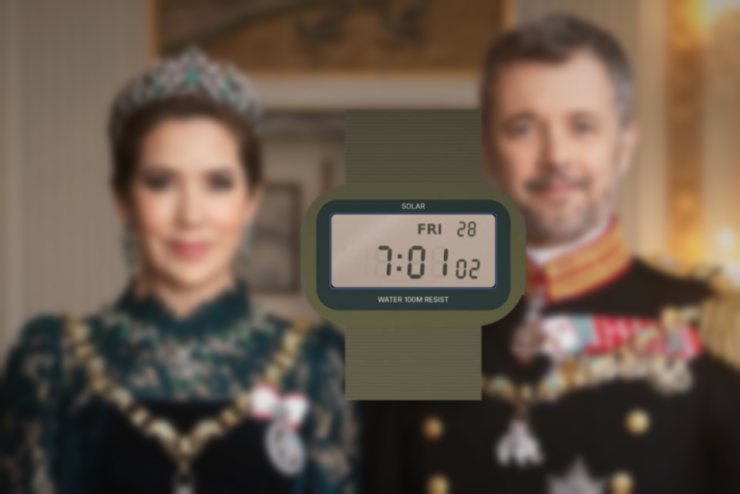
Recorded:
7,01,02
